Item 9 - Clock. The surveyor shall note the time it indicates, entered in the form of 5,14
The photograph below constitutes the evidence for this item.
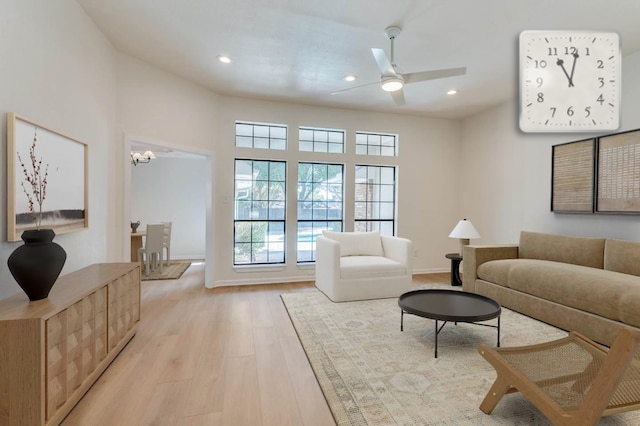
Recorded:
11,02
